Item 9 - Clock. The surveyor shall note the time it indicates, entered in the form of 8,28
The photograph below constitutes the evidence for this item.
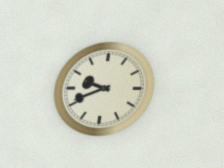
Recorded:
9,41
